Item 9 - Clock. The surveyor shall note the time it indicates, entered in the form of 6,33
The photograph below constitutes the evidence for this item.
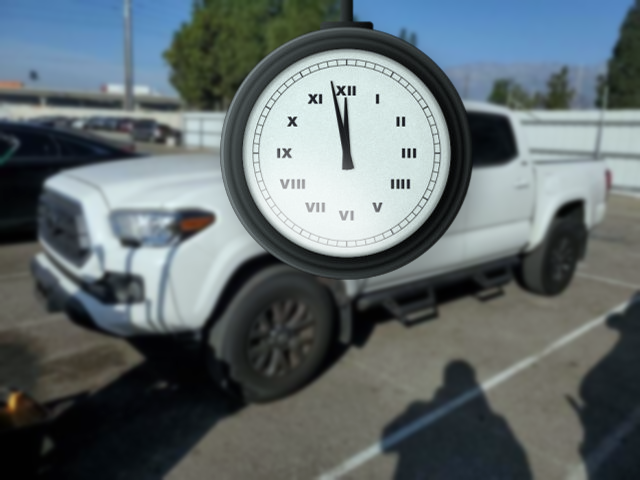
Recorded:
11,58
